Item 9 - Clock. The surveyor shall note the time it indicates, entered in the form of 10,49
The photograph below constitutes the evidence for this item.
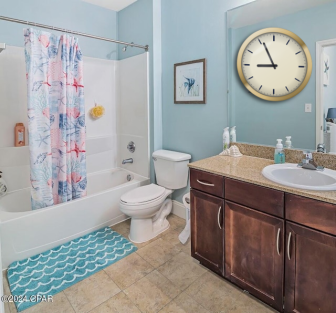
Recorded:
8,56
